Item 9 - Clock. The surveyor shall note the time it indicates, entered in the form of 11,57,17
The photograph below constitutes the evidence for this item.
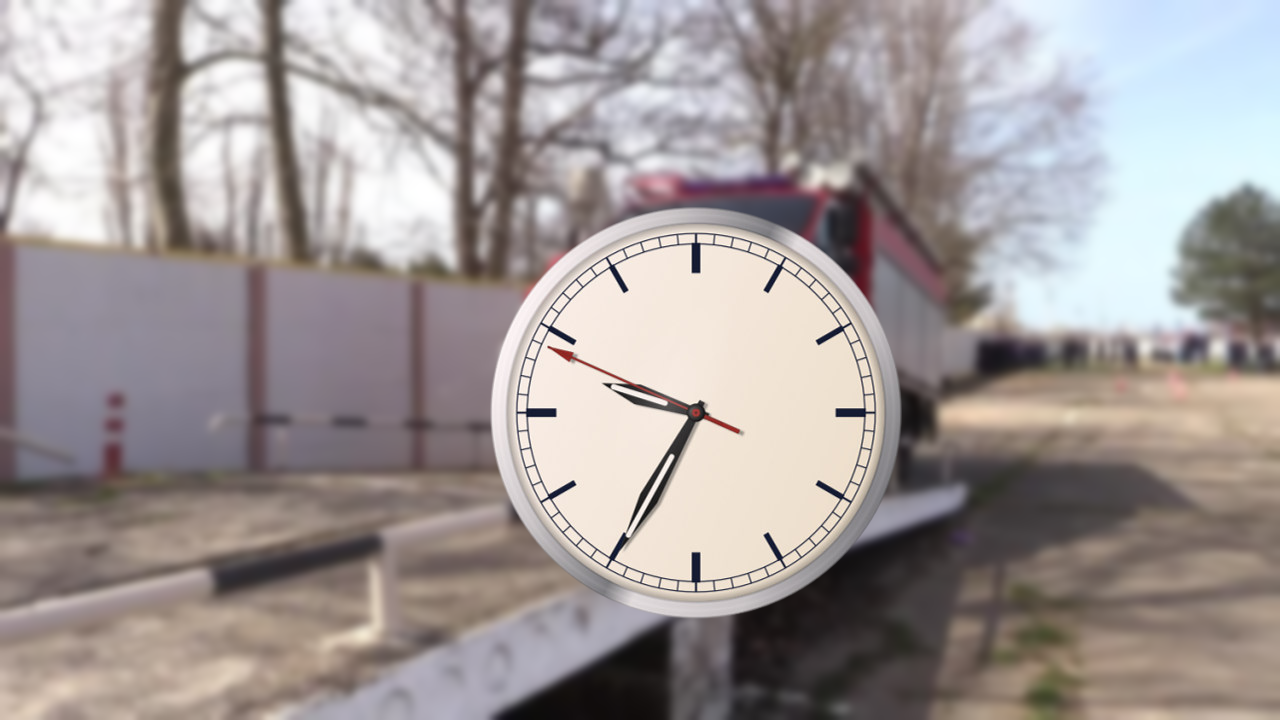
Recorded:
9,34,49
